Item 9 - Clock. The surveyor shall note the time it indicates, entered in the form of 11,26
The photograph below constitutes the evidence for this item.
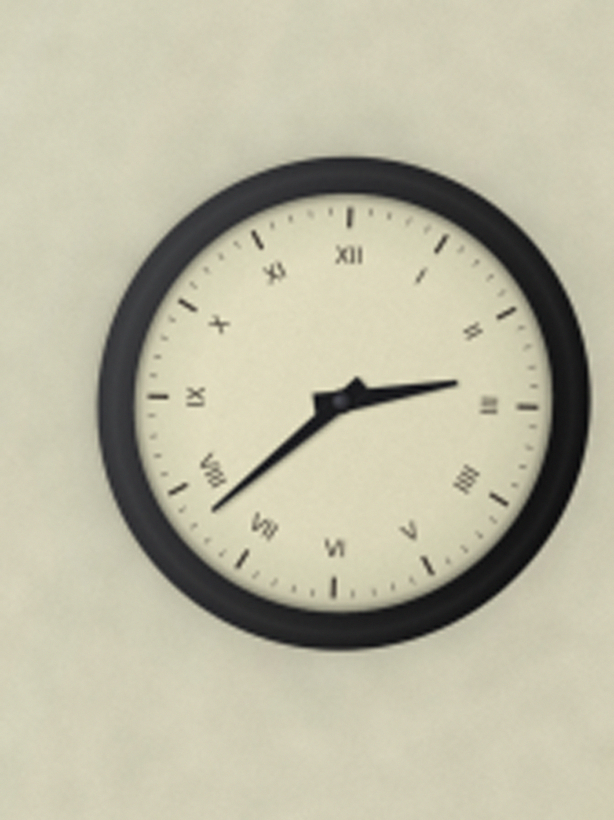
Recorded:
2,38
